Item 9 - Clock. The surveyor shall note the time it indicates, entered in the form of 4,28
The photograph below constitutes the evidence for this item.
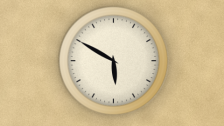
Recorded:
5,50
